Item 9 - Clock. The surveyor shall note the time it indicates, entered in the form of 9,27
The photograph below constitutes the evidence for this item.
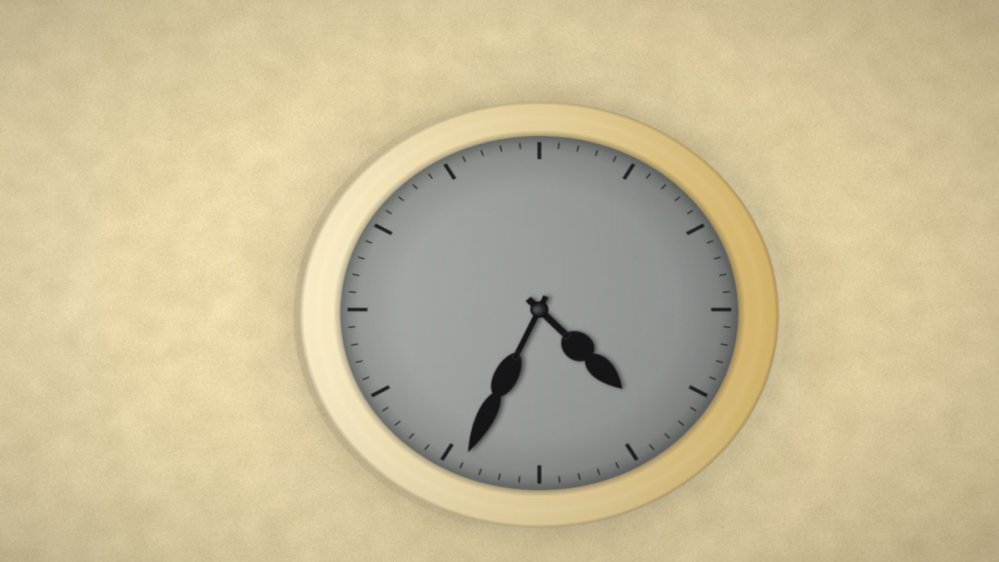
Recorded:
4,34
